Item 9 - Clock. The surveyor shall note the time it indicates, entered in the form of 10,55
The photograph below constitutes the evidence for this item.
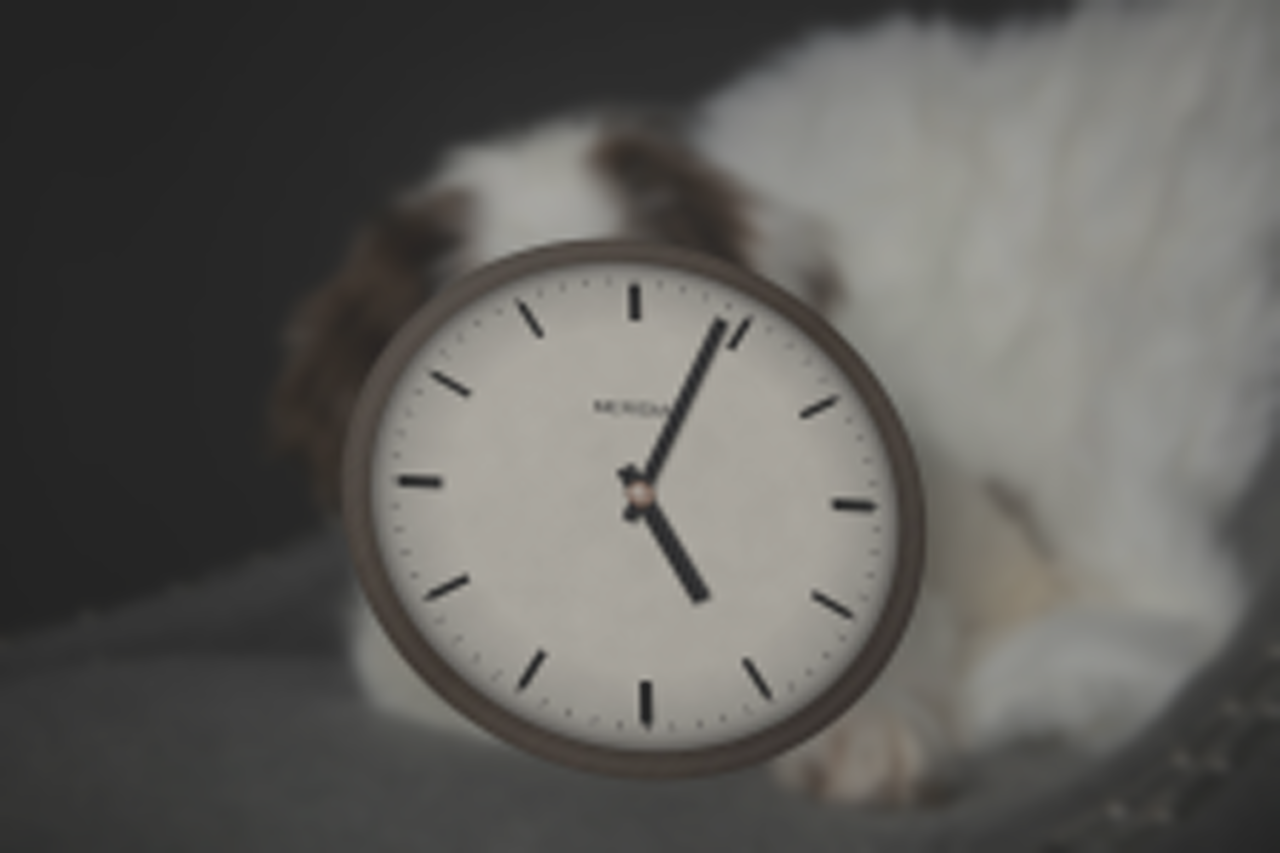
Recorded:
5,04
